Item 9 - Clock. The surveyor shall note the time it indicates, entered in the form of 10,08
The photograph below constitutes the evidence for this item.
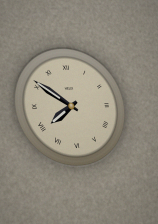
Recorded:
7,51
